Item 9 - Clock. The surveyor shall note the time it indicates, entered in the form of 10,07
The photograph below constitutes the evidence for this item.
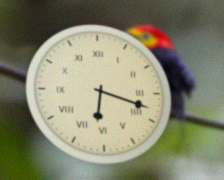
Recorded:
6,18
